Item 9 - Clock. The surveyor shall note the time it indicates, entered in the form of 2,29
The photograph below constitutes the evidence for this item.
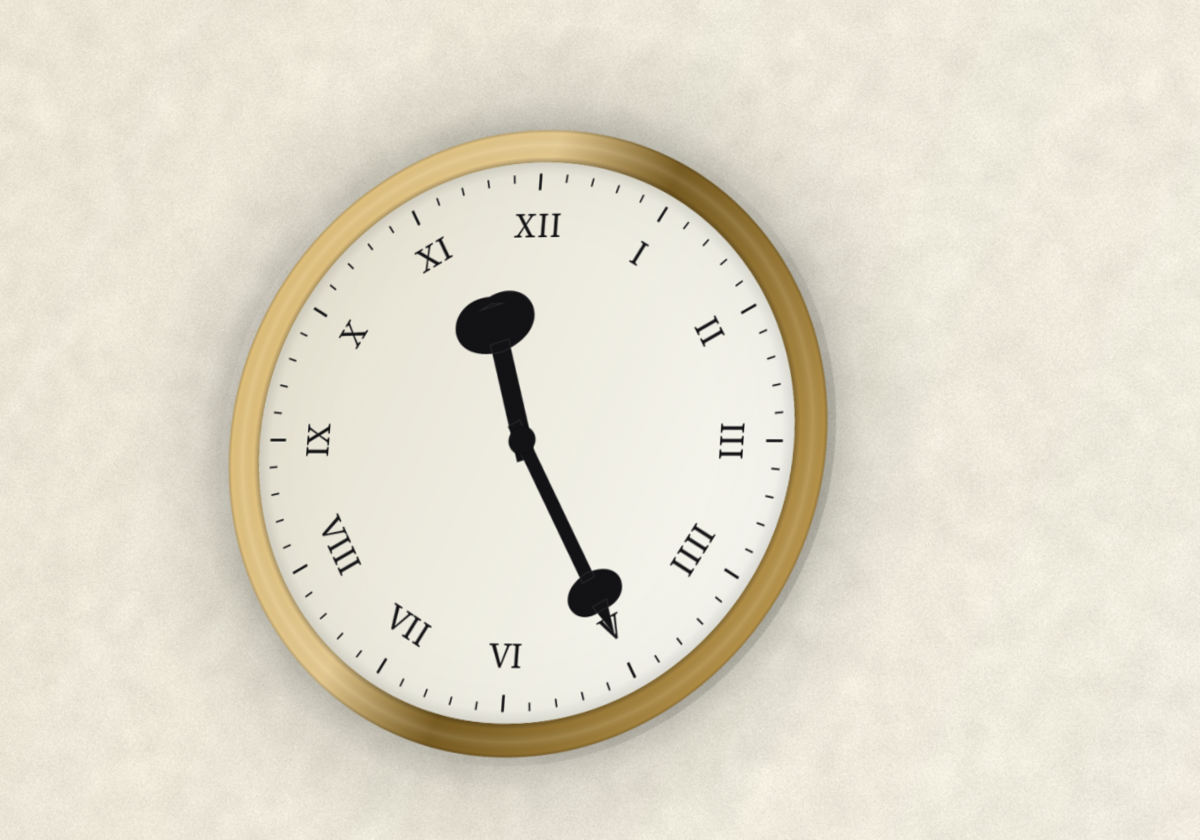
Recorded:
11,25
